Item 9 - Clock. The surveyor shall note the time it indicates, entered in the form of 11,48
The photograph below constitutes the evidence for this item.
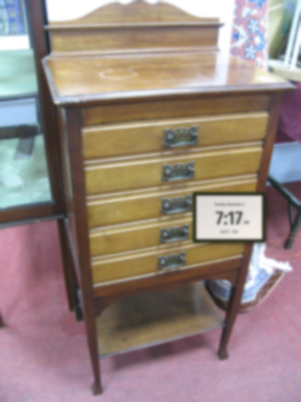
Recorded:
7,17
